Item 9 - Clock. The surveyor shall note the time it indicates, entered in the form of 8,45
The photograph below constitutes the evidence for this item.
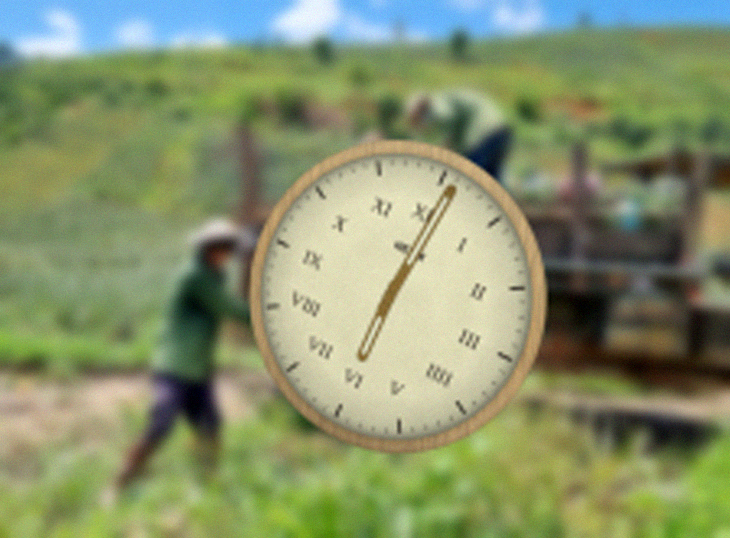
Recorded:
6,01
